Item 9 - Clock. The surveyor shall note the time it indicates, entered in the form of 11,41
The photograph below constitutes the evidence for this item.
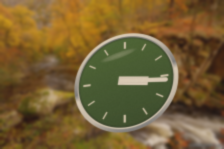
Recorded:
3,16
